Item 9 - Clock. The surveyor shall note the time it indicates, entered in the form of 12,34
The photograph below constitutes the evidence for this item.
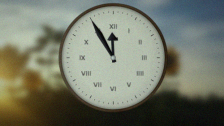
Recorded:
11,55
